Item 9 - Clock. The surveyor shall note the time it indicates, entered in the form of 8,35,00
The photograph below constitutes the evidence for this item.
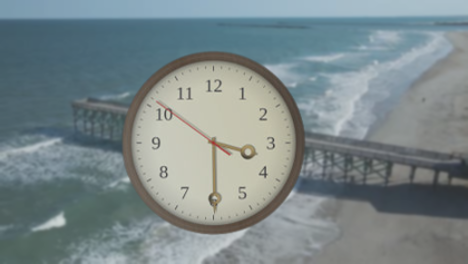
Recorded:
3,29,51
